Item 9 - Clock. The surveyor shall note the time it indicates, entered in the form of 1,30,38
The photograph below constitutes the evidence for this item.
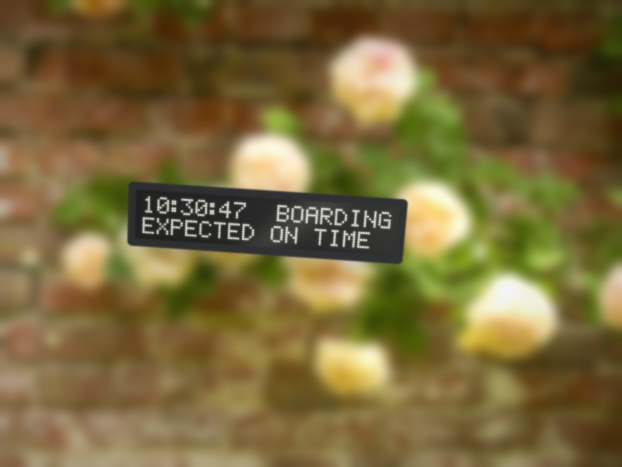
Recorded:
10,30,47
